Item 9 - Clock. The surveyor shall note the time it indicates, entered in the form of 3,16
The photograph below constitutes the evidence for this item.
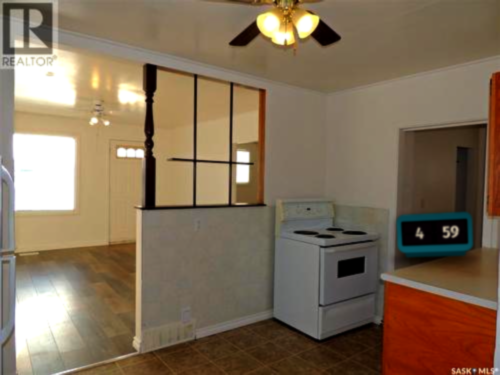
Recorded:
4,59
